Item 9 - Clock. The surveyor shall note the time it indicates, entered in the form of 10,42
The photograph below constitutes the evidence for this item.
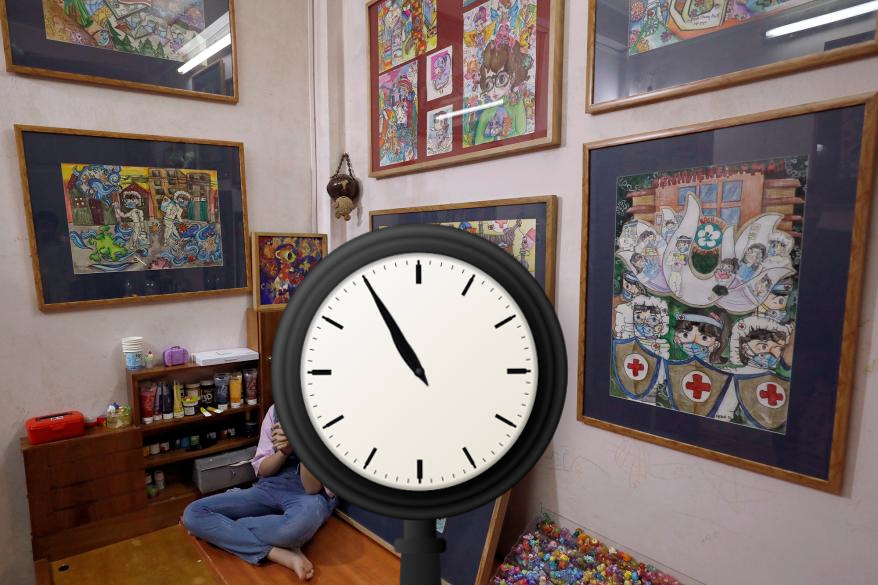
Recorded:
10,55
